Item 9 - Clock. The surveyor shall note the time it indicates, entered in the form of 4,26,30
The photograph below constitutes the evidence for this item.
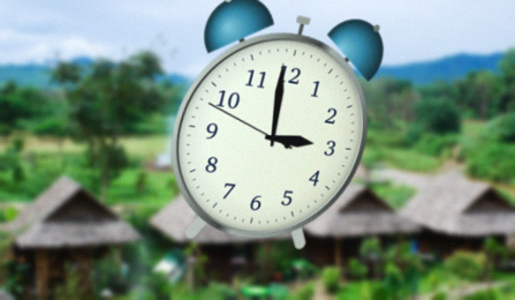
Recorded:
2,58,48
